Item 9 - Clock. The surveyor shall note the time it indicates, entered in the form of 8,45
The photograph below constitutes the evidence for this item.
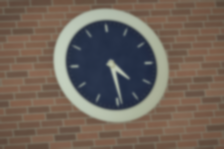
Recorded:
4,29
